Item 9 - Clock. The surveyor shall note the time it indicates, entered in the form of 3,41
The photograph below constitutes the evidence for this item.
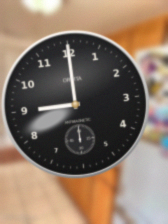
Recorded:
9,00
